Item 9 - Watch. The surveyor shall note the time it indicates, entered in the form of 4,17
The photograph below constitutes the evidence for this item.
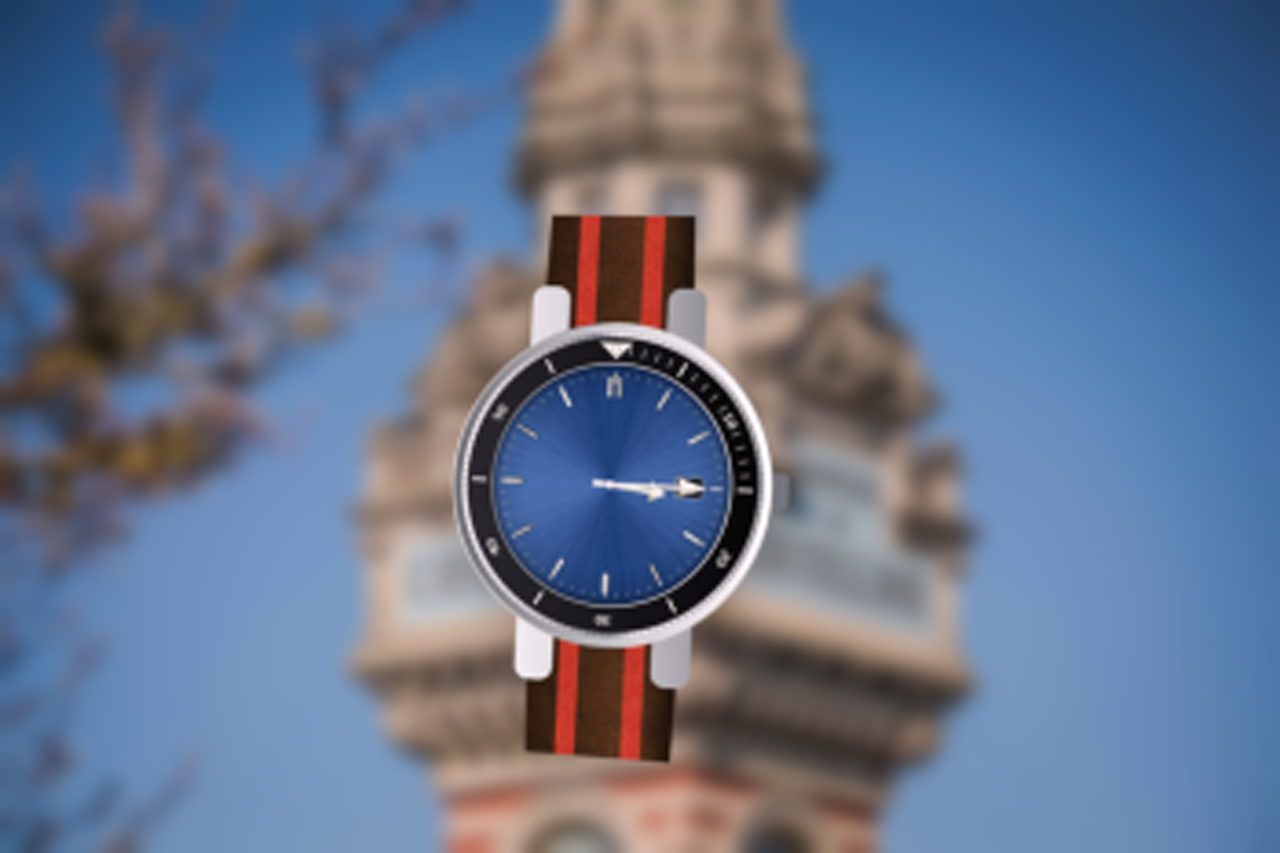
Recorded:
3,15
